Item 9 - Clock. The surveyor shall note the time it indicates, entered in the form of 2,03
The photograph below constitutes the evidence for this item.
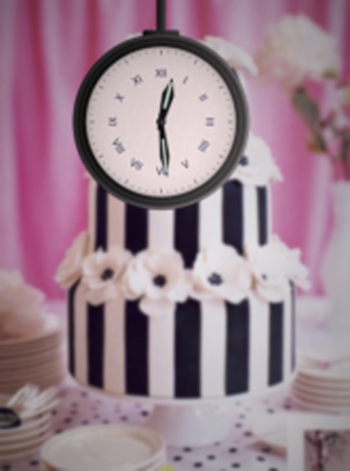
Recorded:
12,29
